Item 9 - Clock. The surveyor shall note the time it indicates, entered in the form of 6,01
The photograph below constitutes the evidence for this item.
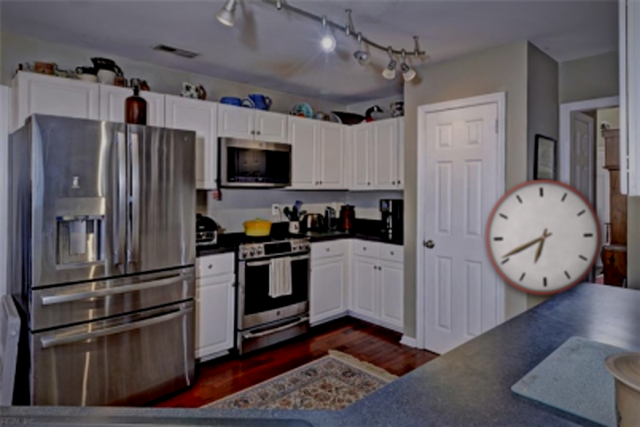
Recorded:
6,41
